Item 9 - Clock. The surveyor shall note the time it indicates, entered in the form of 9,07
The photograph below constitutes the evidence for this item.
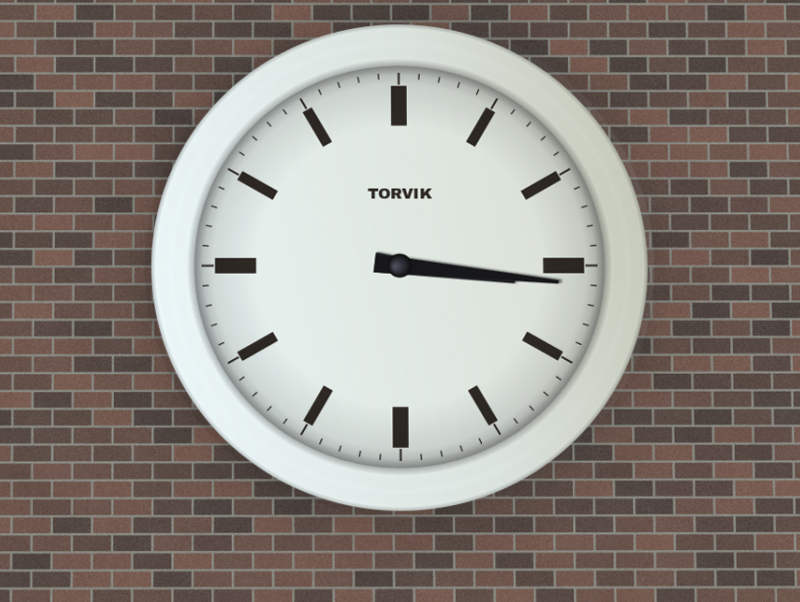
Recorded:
3,16
